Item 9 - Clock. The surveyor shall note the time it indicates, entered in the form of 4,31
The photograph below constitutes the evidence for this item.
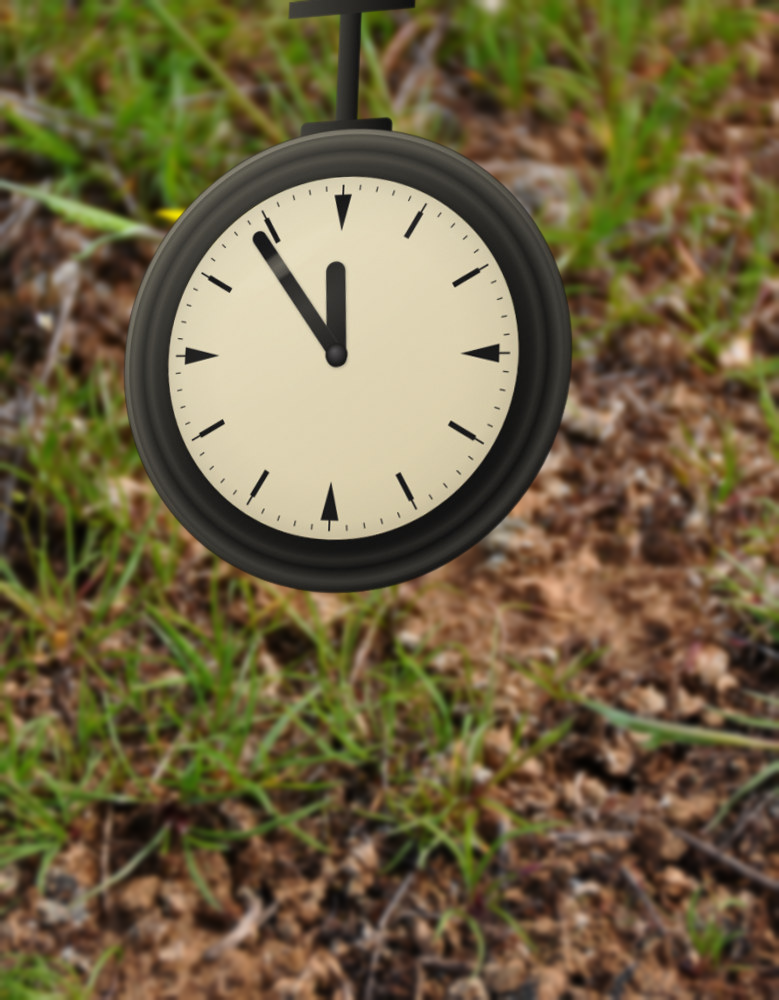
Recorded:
11,54
